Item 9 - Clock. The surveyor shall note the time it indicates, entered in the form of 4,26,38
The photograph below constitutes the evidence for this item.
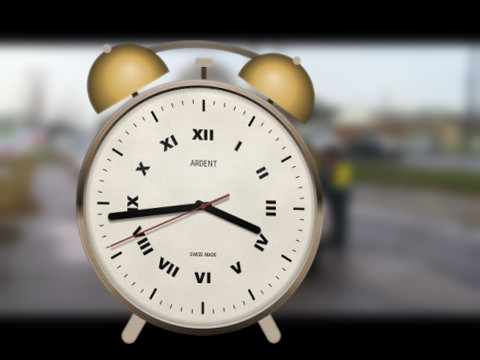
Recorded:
3,43,41
